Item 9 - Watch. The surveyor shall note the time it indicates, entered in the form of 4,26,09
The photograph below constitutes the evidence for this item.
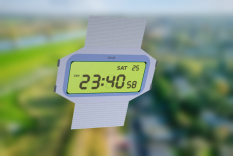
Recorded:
23,40,58
